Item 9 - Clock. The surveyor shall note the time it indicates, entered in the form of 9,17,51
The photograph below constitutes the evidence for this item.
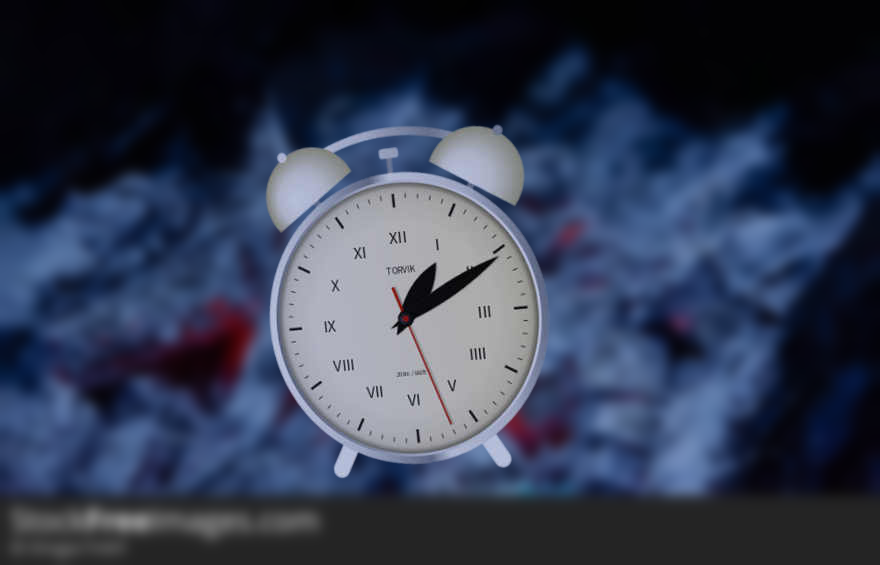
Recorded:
1,10,27
